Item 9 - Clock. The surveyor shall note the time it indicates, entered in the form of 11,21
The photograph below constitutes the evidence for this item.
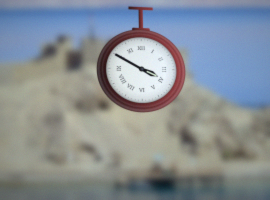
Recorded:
3,50
